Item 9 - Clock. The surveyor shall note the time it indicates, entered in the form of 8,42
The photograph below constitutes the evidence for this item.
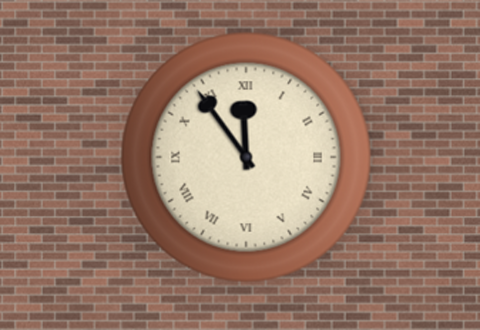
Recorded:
11,54
